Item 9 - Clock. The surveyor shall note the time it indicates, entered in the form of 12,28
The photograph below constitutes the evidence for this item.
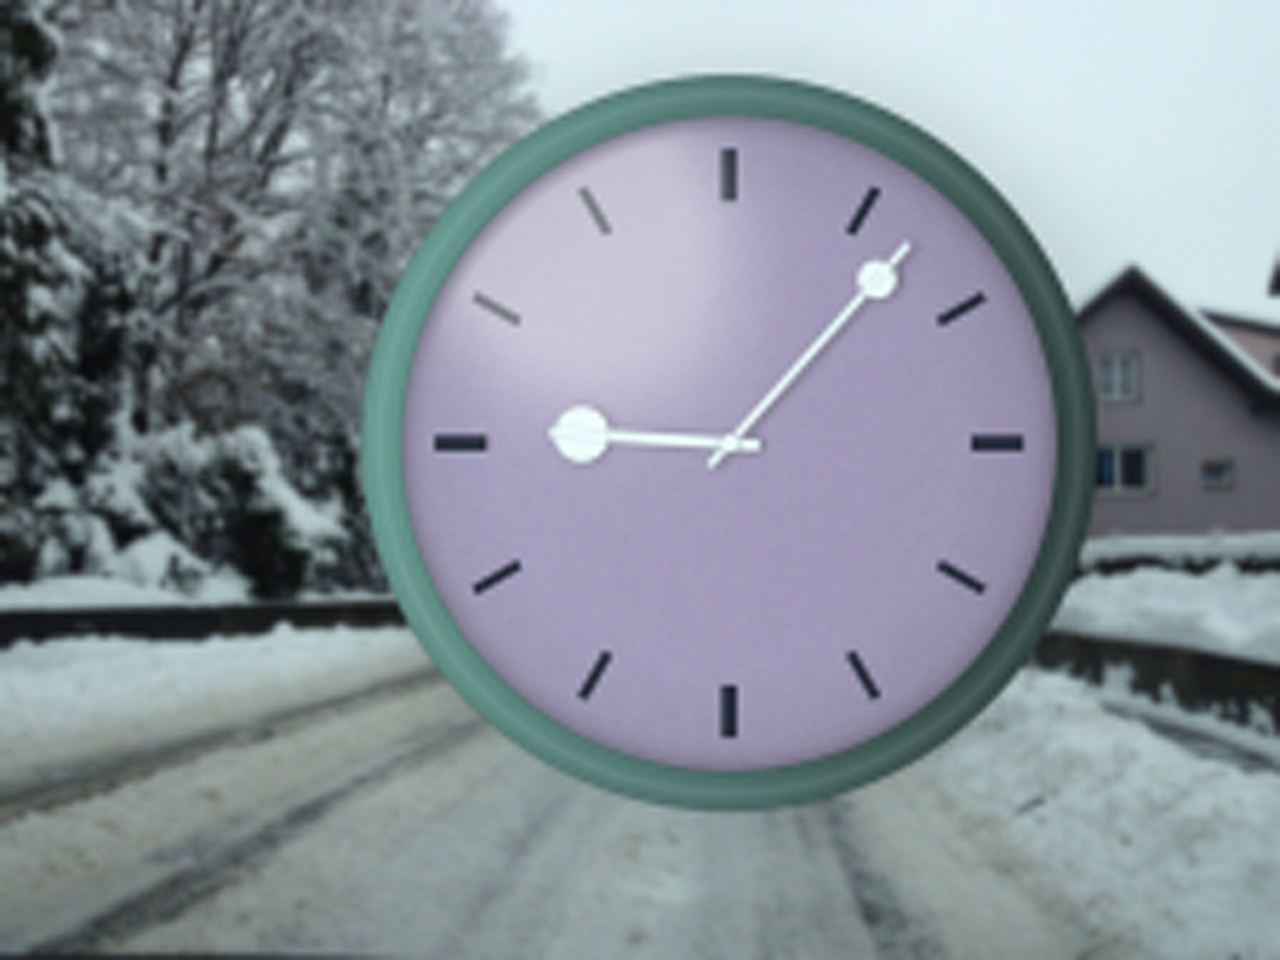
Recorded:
9,07
